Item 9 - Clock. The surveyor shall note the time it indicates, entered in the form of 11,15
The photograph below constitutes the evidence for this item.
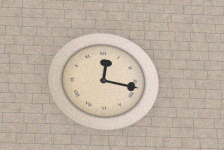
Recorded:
12,17
